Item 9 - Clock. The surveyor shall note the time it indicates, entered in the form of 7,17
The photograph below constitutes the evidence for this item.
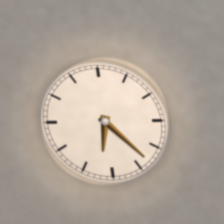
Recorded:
6,23
